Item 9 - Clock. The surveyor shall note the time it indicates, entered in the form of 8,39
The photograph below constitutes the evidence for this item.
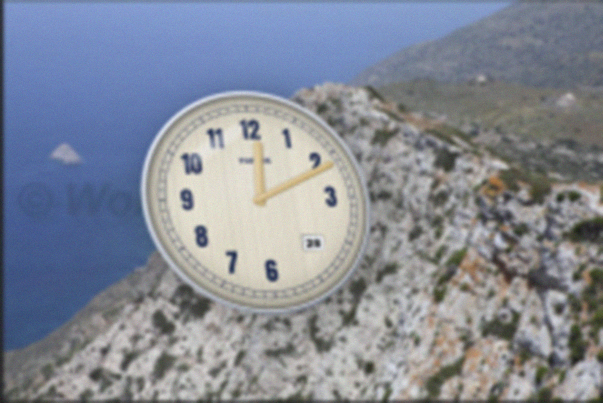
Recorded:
12,11
